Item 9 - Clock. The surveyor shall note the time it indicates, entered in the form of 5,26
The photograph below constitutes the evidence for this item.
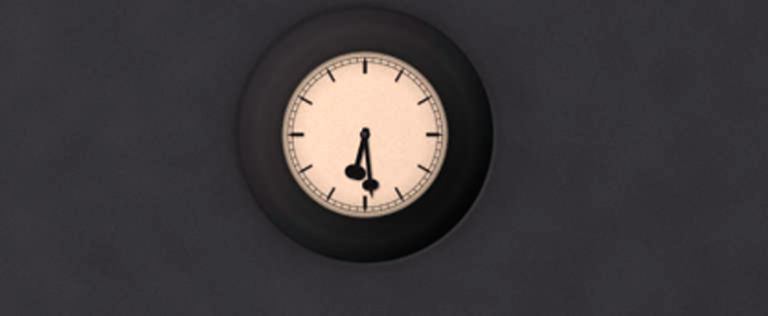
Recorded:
6,29
